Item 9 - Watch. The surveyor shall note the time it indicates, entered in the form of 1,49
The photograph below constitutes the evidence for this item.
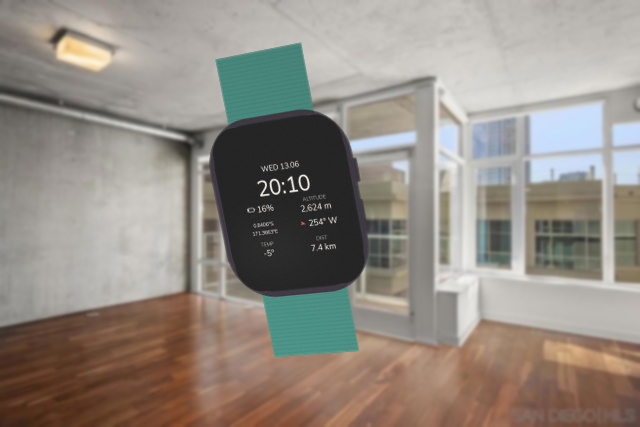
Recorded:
20,10
